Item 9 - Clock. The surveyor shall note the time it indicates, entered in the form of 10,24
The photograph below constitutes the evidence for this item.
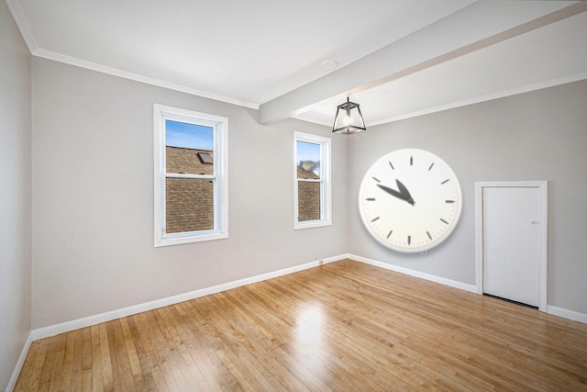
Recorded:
10,49
